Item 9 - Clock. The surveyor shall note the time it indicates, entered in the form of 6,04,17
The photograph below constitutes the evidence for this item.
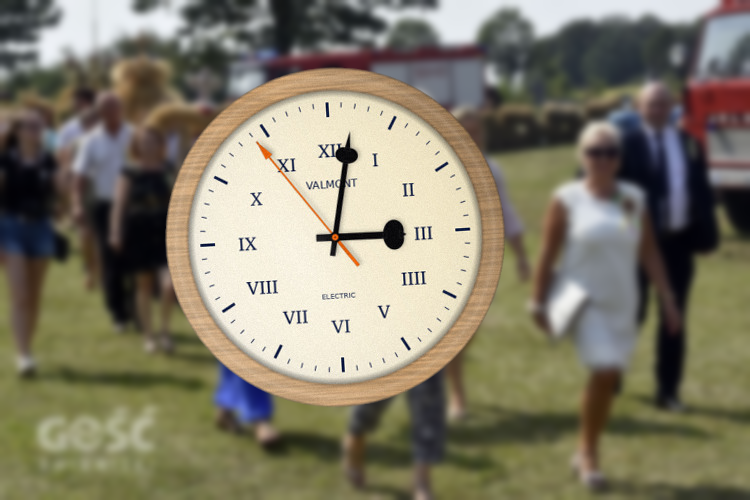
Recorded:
3,01,54
